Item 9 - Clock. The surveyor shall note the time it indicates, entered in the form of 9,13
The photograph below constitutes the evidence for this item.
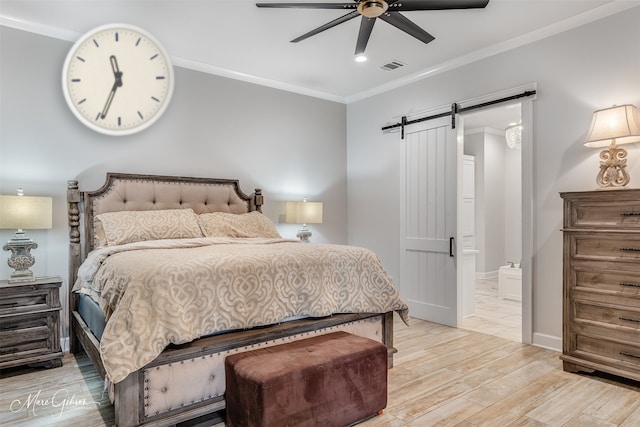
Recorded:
11,34
